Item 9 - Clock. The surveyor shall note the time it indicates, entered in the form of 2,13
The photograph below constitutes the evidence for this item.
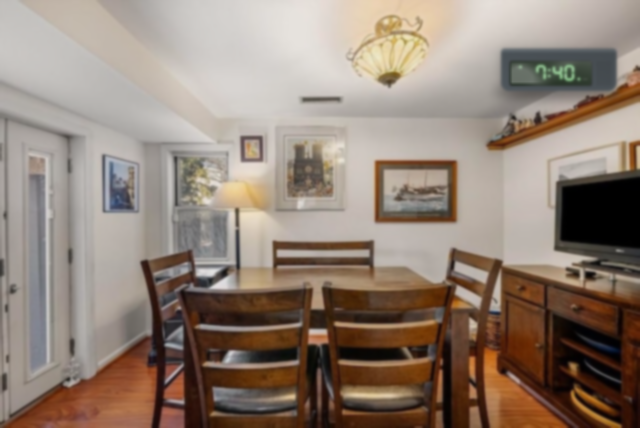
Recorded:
7,40
